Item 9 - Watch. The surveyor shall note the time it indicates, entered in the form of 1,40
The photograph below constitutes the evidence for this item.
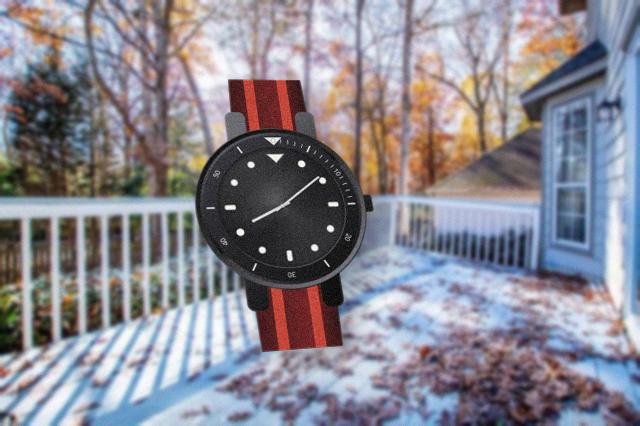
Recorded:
8,09
